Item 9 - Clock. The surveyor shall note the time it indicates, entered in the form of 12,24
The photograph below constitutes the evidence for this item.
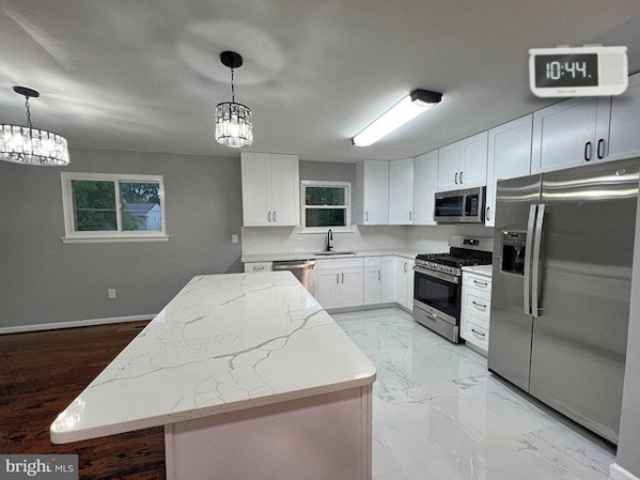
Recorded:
10,44
